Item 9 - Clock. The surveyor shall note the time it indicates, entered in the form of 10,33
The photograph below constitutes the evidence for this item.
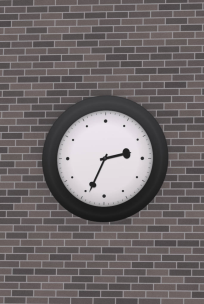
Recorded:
2,34
